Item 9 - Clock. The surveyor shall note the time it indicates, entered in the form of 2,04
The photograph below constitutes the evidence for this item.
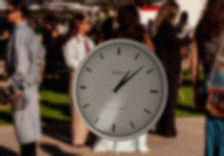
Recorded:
1,08
